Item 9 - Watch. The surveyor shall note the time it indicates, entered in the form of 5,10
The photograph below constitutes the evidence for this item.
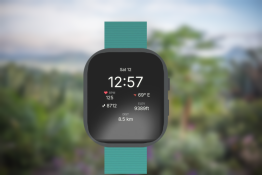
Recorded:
12,57
